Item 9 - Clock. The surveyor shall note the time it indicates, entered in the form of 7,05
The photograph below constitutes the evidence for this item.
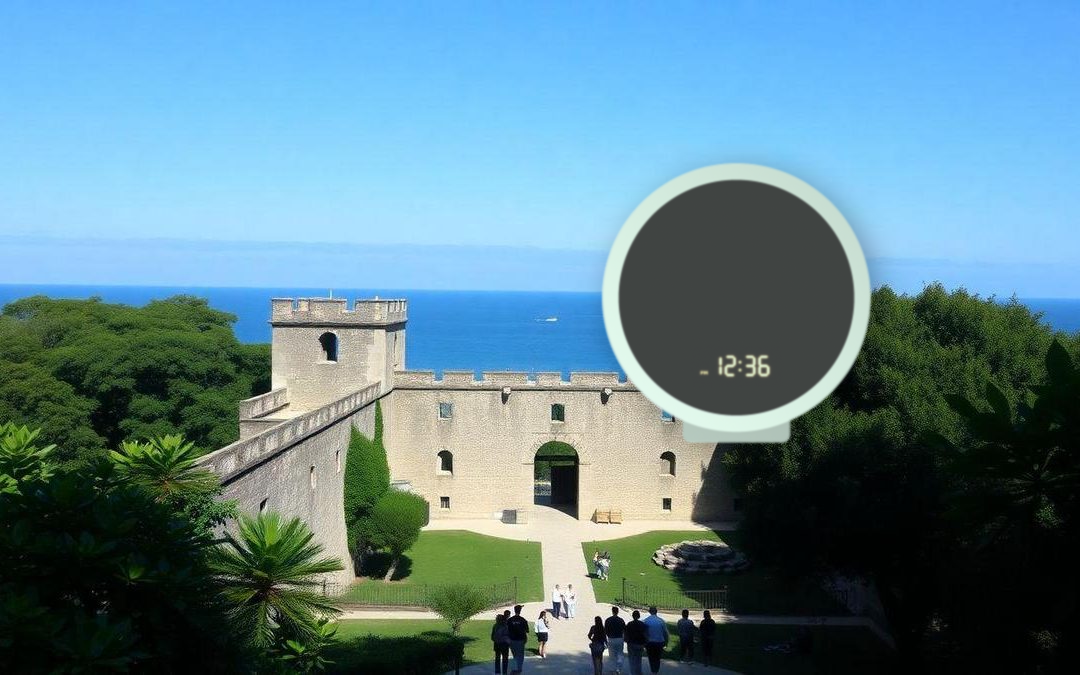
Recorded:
12,36
